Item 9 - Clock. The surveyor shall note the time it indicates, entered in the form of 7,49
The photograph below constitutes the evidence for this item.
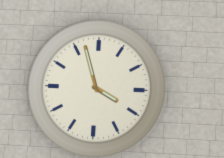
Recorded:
3,57
